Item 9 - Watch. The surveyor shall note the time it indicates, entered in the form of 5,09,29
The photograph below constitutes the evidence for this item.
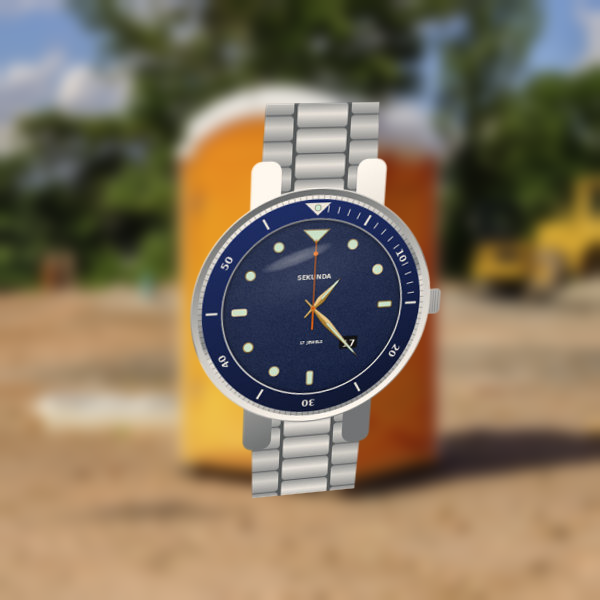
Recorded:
1,23,00
